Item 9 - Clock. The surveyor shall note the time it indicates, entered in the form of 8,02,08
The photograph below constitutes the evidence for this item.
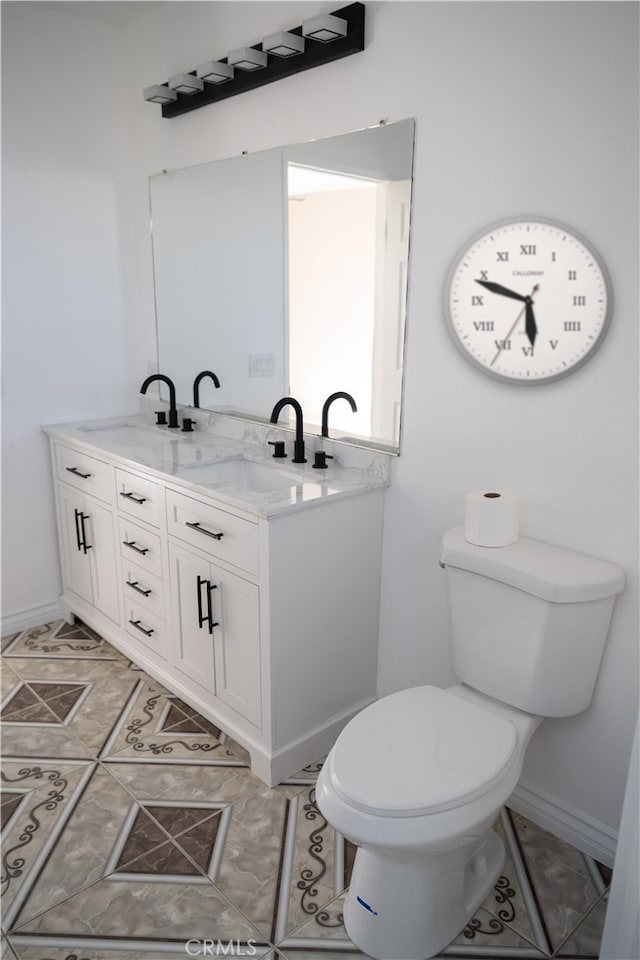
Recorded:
5,48,35
